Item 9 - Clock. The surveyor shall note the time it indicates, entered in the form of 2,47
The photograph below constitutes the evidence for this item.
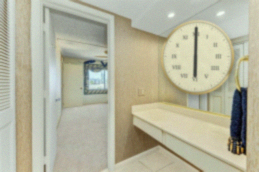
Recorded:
6,00
